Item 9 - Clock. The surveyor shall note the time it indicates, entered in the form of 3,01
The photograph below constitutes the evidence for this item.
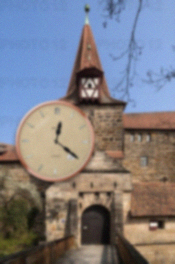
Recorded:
12,21
